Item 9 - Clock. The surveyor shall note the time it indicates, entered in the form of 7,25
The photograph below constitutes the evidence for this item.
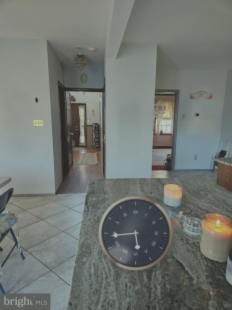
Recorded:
5,44
